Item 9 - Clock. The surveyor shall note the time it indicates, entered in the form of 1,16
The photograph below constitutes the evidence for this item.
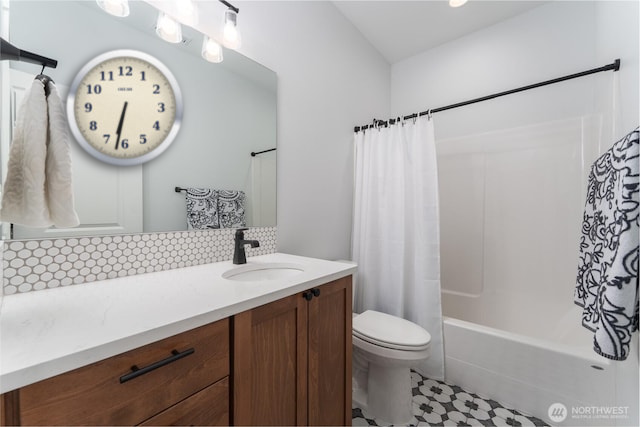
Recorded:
6,32
